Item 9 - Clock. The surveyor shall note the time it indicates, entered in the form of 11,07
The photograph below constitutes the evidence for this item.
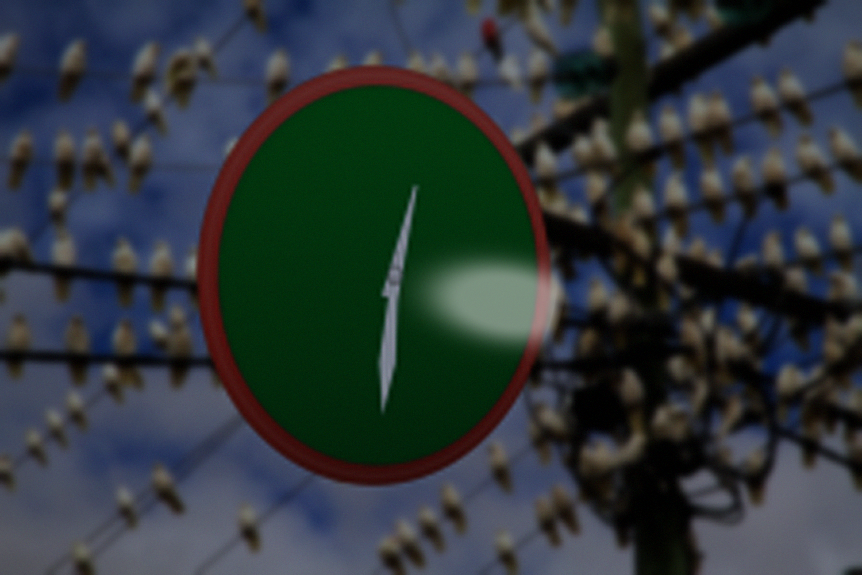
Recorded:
12,31
